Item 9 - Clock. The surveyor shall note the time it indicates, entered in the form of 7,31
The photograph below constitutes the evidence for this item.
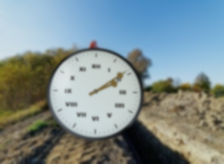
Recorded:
2,09
